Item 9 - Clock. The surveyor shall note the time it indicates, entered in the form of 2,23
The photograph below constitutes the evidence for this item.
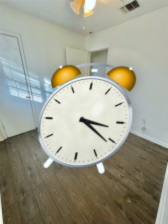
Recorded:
3,21
